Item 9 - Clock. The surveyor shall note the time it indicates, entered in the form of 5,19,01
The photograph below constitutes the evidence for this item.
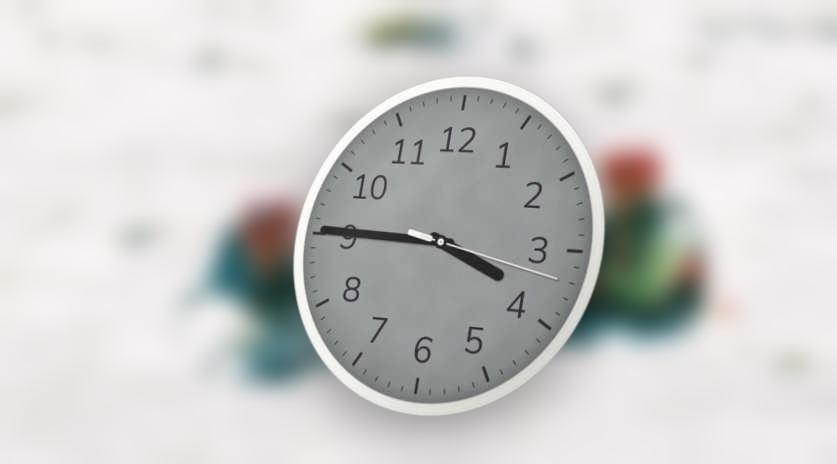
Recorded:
3,45,17
